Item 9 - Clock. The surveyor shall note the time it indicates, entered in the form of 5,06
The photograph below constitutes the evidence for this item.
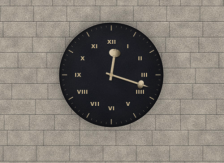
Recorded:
12,18
